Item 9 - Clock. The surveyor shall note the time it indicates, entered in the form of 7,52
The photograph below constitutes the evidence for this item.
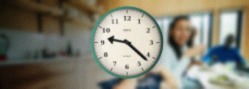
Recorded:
9,22
